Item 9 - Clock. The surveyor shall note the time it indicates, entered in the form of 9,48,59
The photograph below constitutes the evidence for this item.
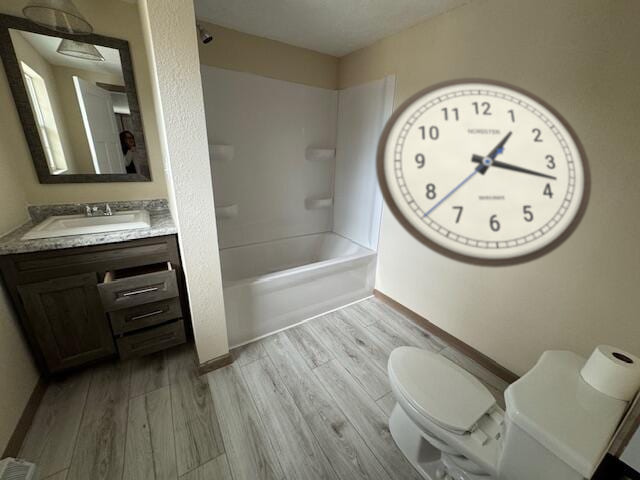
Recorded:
1,17,38
